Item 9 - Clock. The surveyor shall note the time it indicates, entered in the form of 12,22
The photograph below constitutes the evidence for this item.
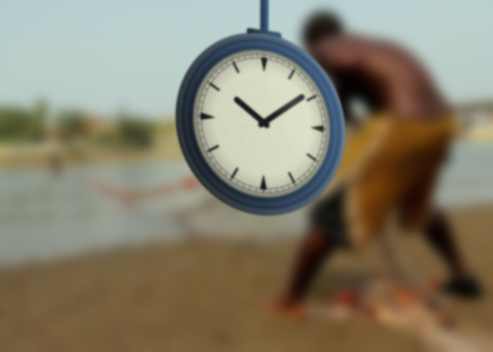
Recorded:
10,09
